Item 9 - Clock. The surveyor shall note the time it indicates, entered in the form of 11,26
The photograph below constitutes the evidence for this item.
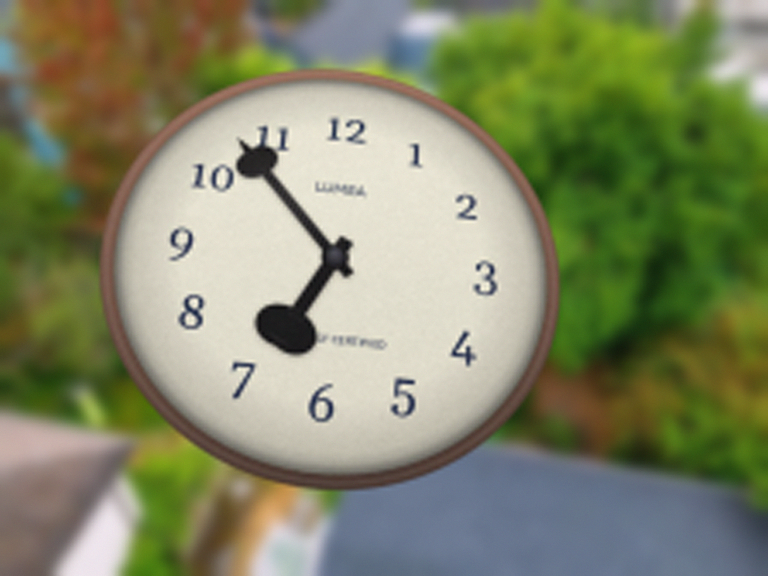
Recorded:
6,53
